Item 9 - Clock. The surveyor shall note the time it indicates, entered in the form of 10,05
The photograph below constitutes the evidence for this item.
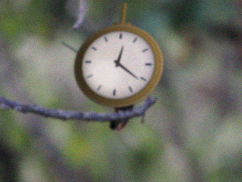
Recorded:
12,21
